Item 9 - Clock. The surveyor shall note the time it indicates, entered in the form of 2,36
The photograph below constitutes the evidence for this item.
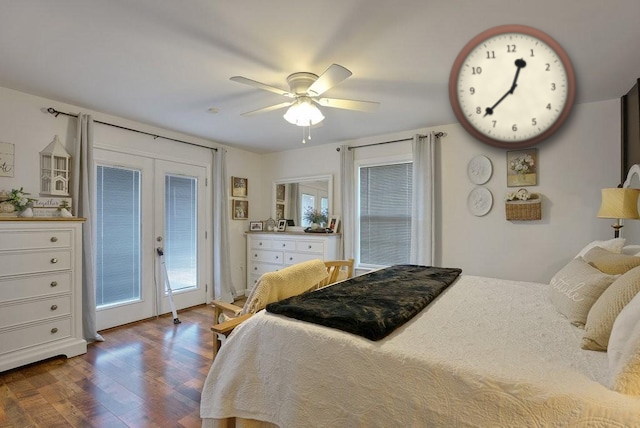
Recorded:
12,38
